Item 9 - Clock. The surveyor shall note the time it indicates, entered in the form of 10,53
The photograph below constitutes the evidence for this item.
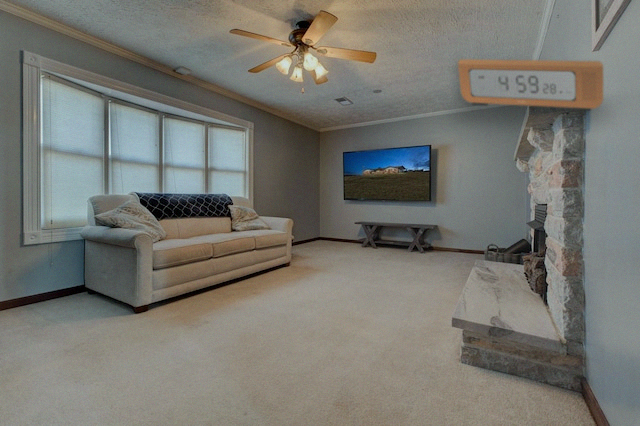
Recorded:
4,59
